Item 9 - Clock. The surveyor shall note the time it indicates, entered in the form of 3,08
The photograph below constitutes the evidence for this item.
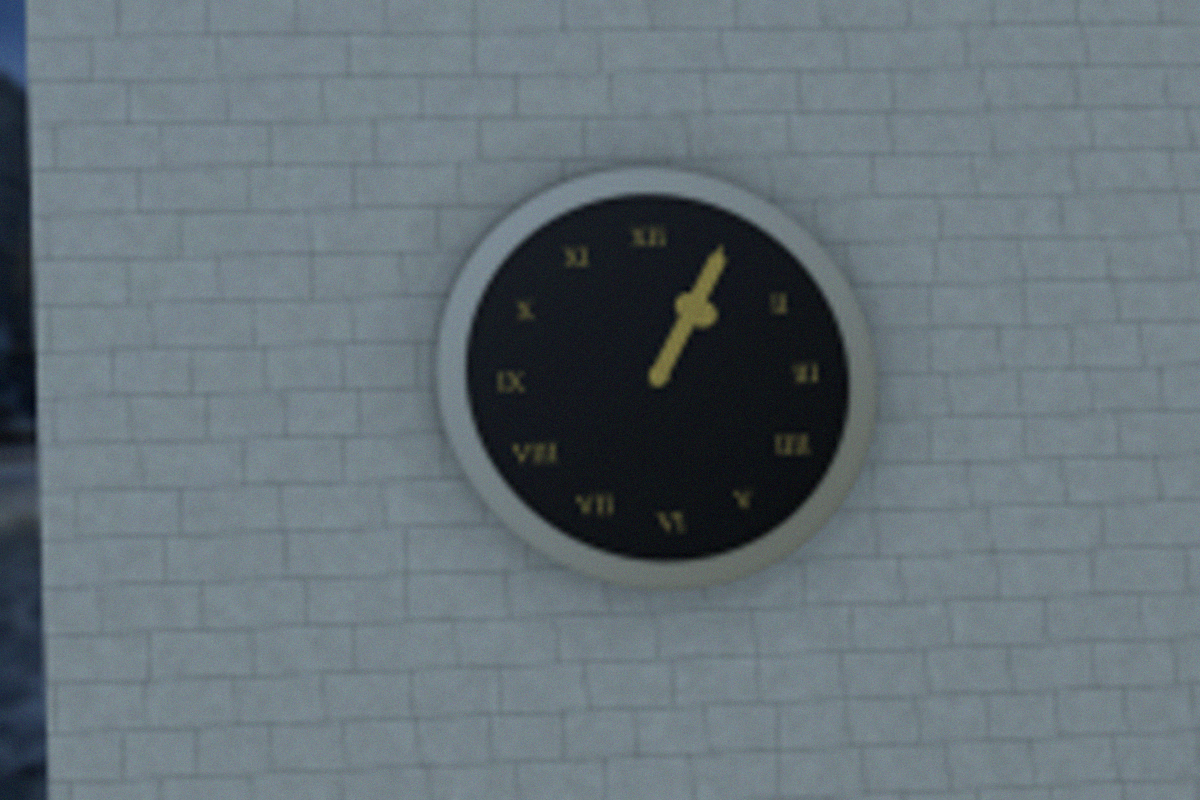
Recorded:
1,05
